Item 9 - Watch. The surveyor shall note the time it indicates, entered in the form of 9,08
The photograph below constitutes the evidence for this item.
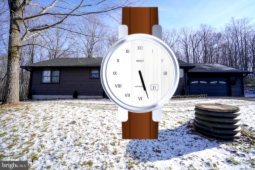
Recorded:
5,27
